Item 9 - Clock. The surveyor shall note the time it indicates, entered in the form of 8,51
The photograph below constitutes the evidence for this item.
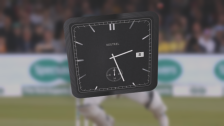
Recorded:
2,27
